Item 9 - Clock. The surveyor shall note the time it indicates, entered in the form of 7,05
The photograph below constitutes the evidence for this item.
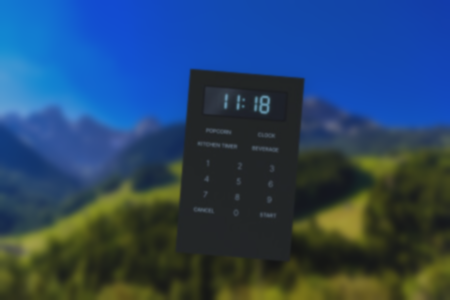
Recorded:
11,18
